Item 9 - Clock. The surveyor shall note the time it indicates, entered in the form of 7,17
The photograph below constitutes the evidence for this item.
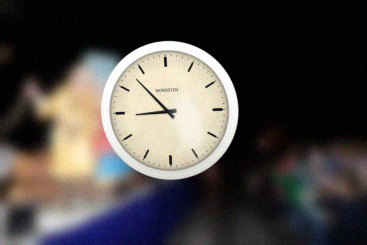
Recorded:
8,53
